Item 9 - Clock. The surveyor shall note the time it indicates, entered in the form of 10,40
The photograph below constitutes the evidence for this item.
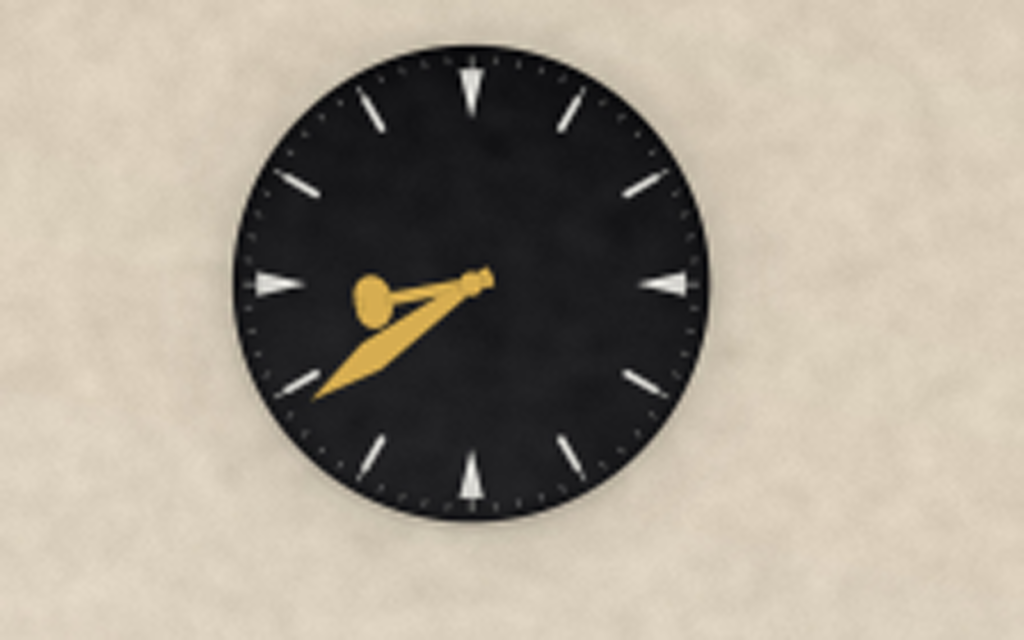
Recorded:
8,39
